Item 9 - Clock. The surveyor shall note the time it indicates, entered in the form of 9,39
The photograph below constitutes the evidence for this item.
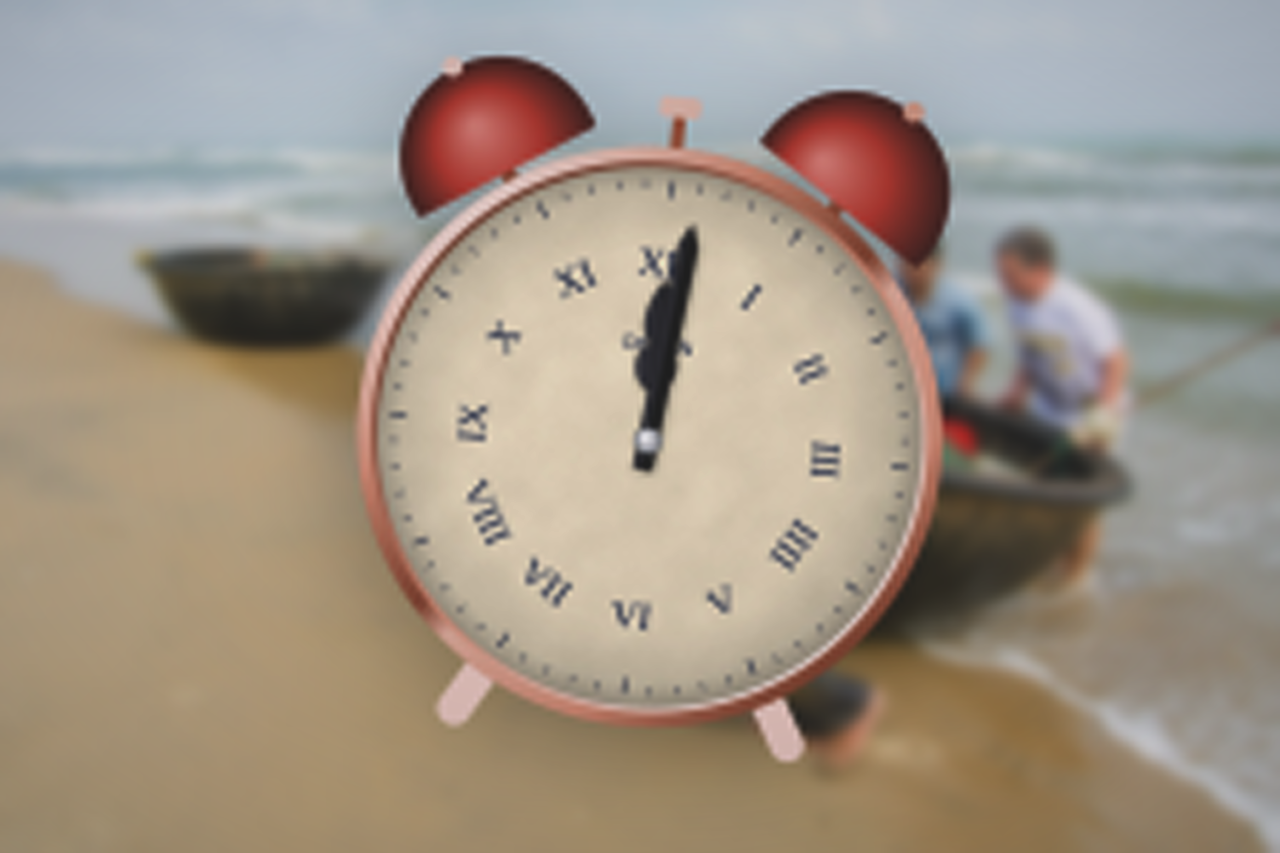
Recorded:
12,01
